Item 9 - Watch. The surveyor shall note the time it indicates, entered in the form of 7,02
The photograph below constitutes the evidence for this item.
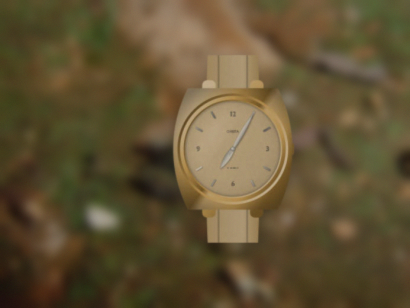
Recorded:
7,05
